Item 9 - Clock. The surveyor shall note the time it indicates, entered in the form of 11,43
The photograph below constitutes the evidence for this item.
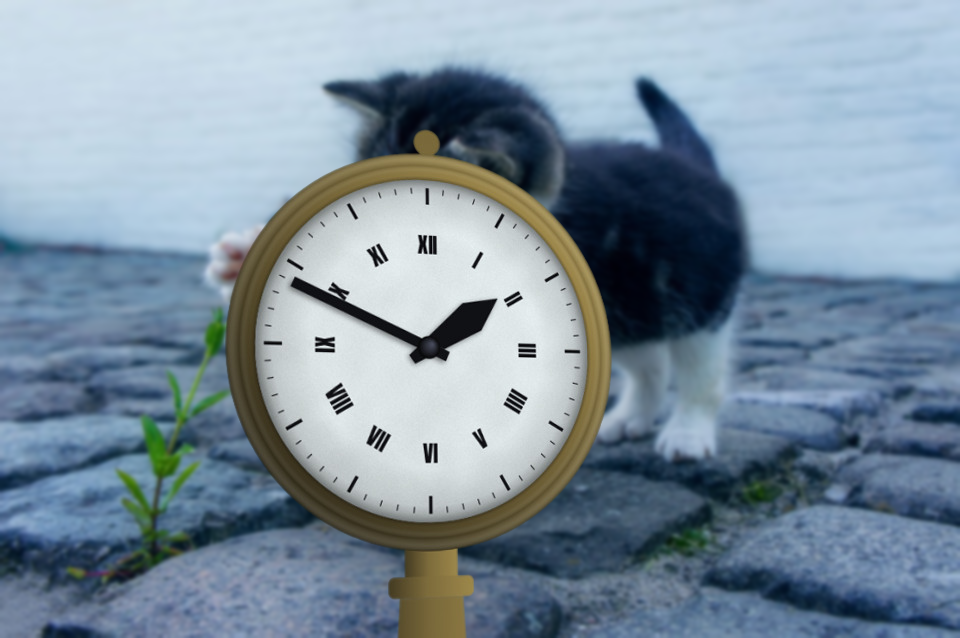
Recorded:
1,49
